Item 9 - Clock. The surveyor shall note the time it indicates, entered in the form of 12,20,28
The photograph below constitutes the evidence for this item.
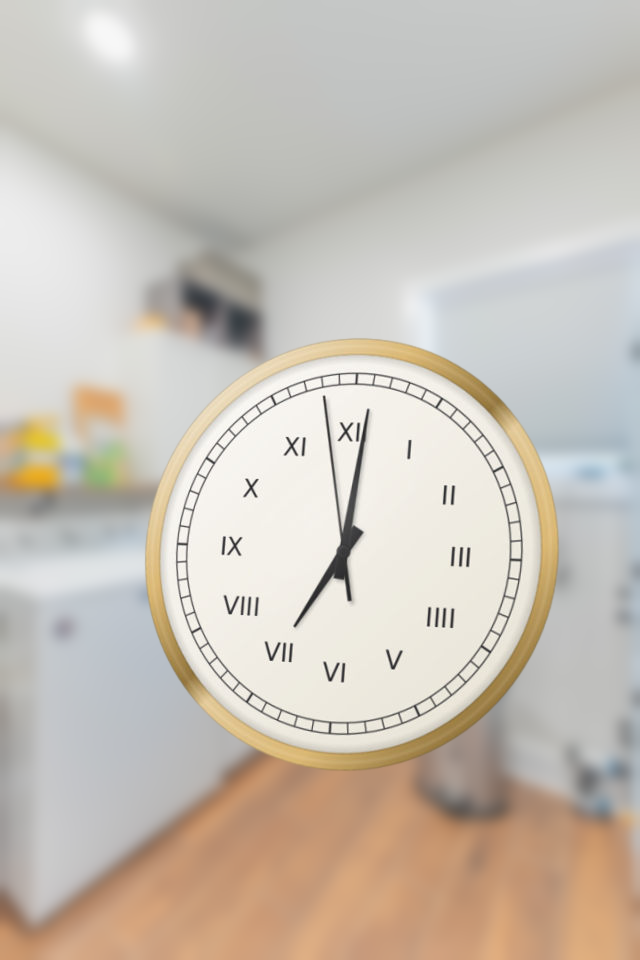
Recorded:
7,00,58
